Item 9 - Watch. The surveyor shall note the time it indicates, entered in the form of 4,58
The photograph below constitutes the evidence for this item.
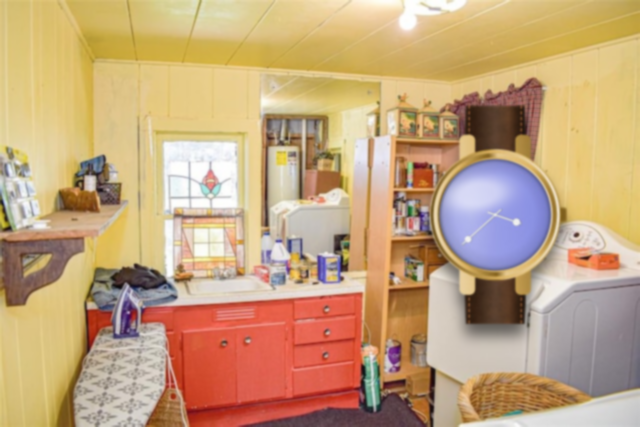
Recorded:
3,38
